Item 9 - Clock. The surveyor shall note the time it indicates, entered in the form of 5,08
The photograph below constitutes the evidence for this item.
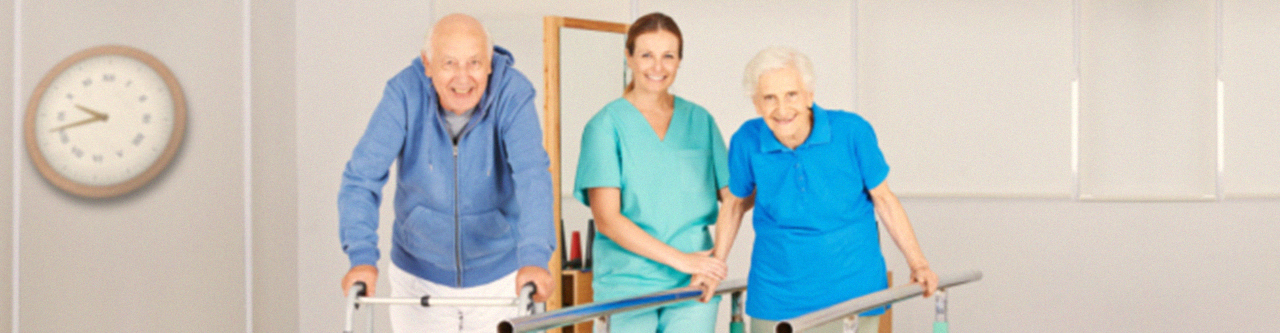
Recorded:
9,42
